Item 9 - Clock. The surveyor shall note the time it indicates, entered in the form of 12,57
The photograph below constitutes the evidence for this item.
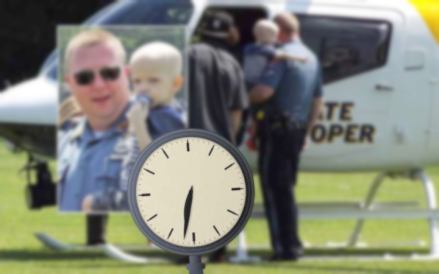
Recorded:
6,32
